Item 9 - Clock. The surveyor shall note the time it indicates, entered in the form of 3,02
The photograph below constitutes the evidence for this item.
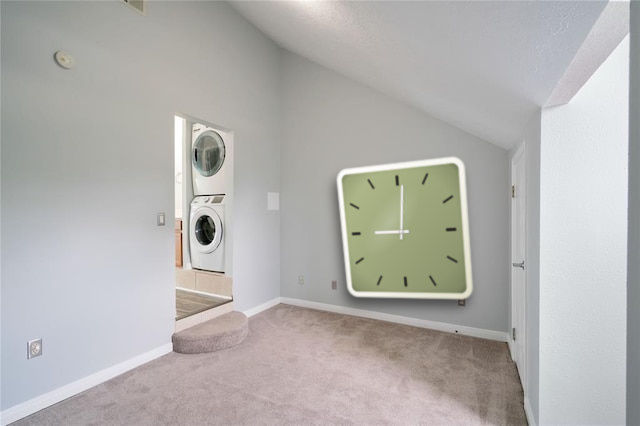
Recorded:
9,01
